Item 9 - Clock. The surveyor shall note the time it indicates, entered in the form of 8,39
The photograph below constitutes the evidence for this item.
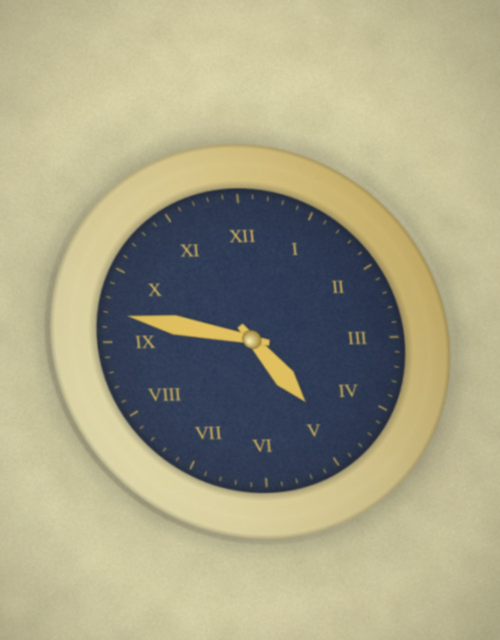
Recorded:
4,47
